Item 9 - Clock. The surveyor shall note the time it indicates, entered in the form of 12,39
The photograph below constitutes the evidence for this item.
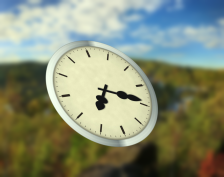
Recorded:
7,19
